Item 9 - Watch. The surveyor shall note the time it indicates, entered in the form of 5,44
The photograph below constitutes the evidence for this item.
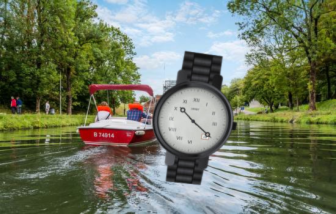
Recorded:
10,21
